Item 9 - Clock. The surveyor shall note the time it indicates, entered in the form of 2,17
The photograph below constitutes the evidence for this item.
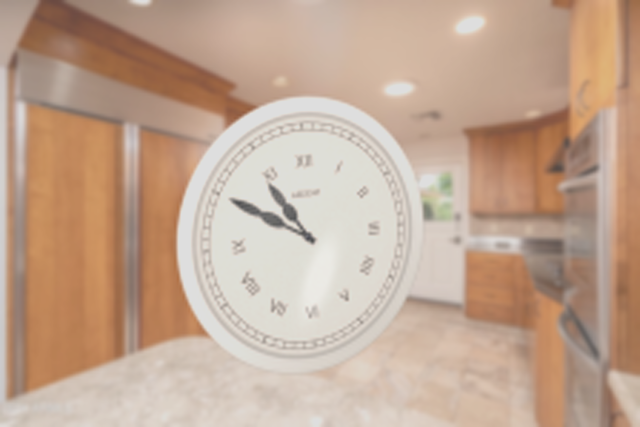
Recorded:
10,50
